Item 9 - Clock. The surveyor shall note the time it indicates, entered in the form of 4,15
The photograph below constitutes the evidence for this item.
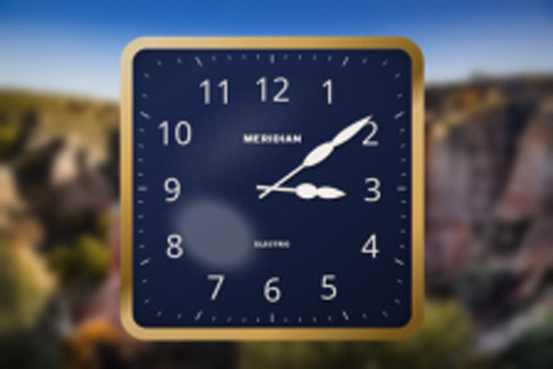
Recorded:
3,09
